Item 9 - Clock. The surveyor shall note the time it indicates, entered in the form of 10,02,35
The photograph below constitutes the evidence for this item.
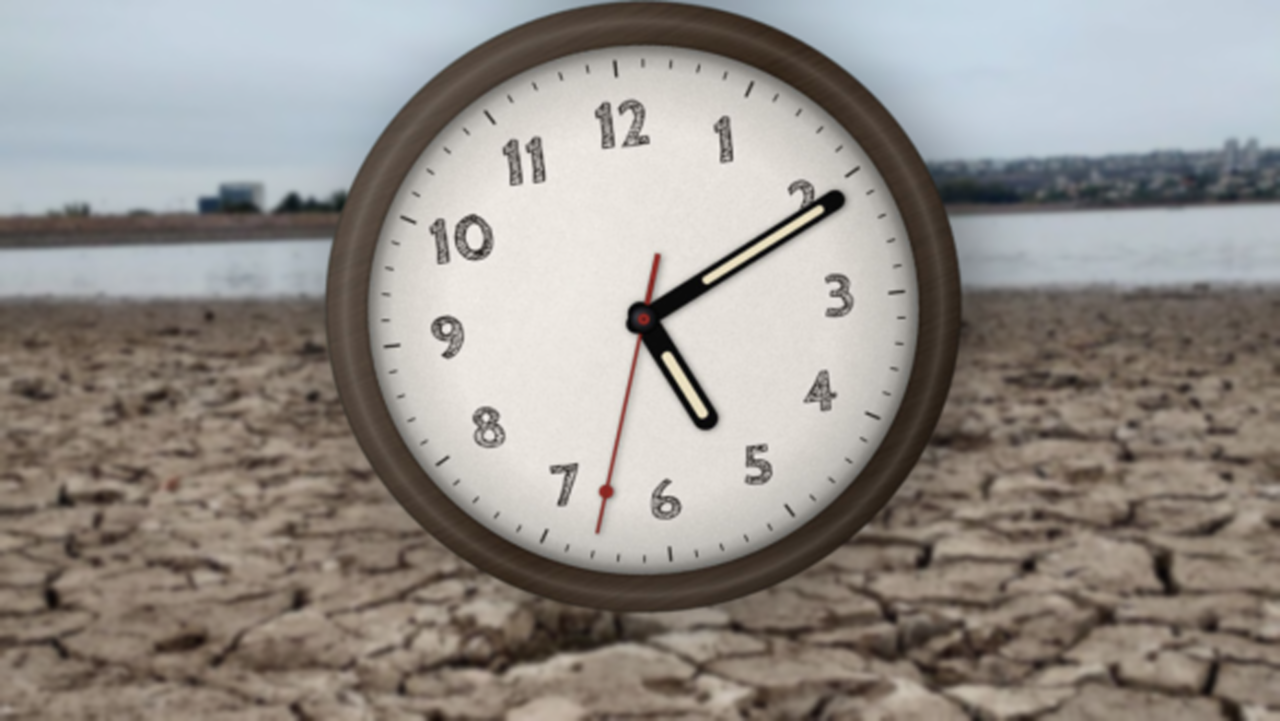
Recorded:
5,10,33
